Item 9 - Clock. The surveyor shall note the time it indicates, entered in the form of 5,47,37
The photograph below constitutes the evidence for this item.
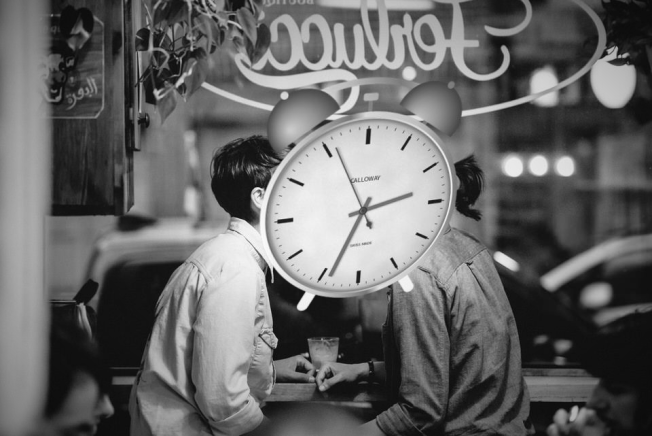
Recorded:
2,33,56
